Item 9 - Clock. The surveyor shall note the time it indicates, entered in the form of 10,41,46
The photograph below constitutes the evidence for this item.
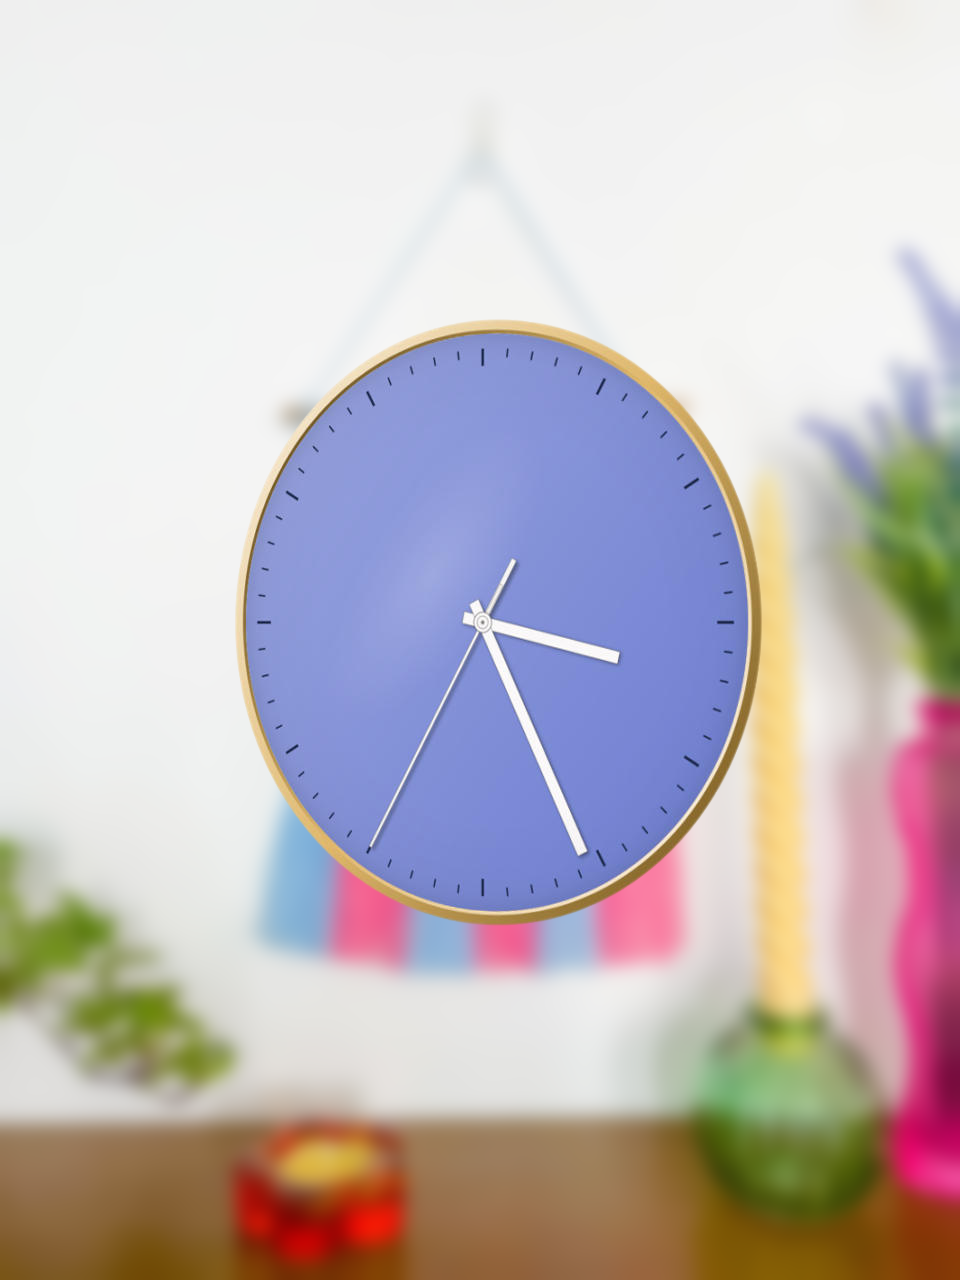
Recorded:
3,25,35
